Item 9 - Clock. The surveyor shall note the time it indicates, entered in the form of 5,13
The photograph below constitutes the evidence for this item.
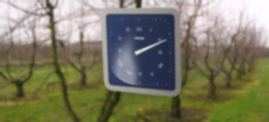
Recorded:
2,11
